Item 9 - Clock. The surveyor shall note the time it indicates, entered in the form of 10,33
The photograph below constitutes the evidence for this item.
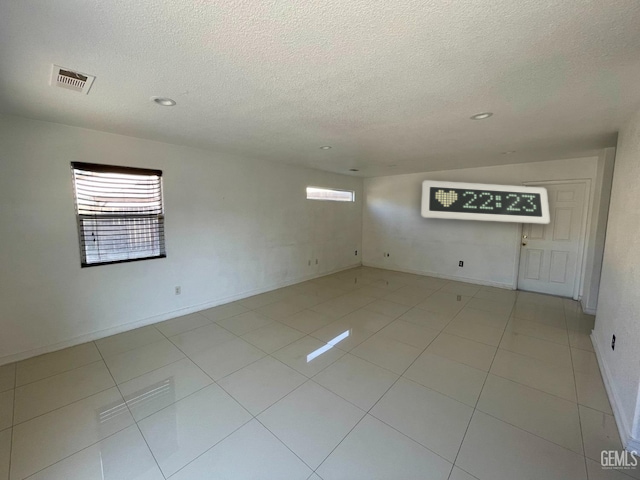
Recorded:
22,23
